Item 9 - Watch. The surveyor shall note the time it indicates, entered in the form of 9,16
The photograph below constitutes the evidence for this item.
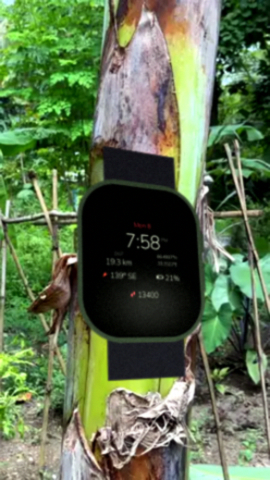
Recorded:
7,58
